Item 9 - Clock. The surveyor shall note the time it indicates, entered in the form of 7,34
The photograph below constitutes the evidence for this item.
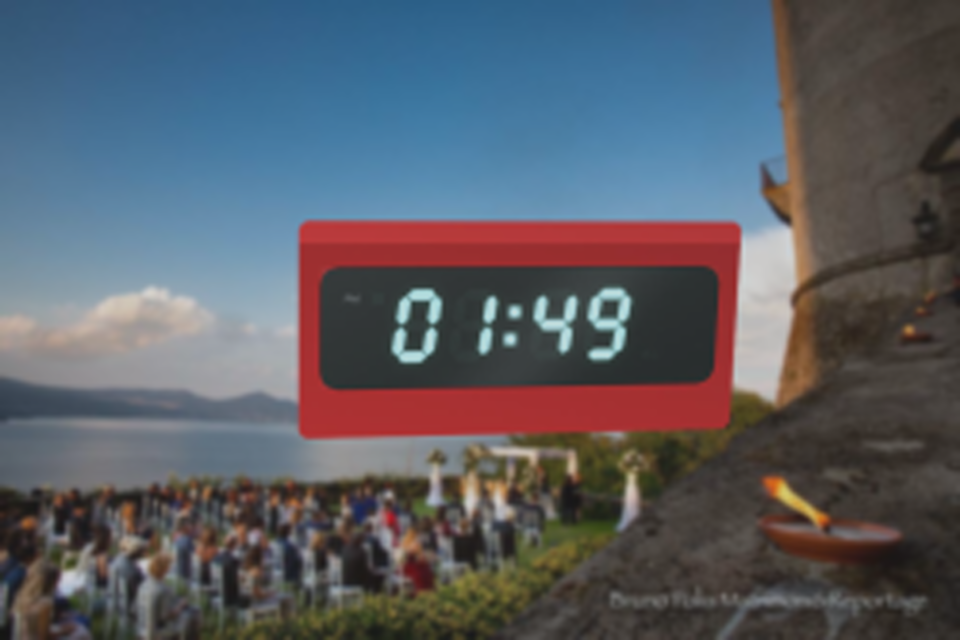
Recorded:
1,49
